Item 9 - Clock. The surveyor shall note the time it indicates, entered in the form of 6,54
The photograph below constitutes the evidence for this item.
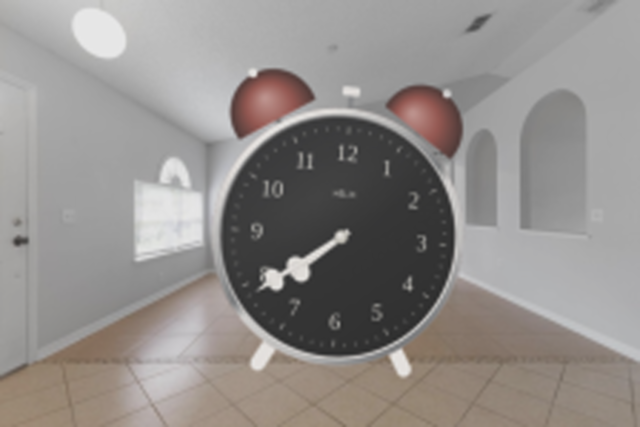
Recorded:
7,39
